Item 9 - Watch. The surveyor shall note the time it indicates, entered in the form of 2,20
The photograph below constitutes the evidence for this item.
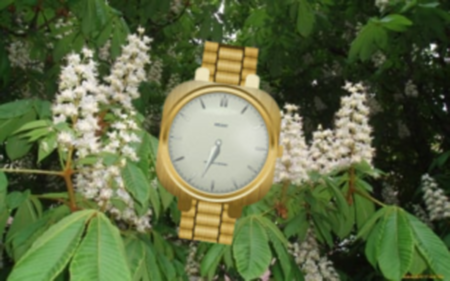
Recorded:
6,33
